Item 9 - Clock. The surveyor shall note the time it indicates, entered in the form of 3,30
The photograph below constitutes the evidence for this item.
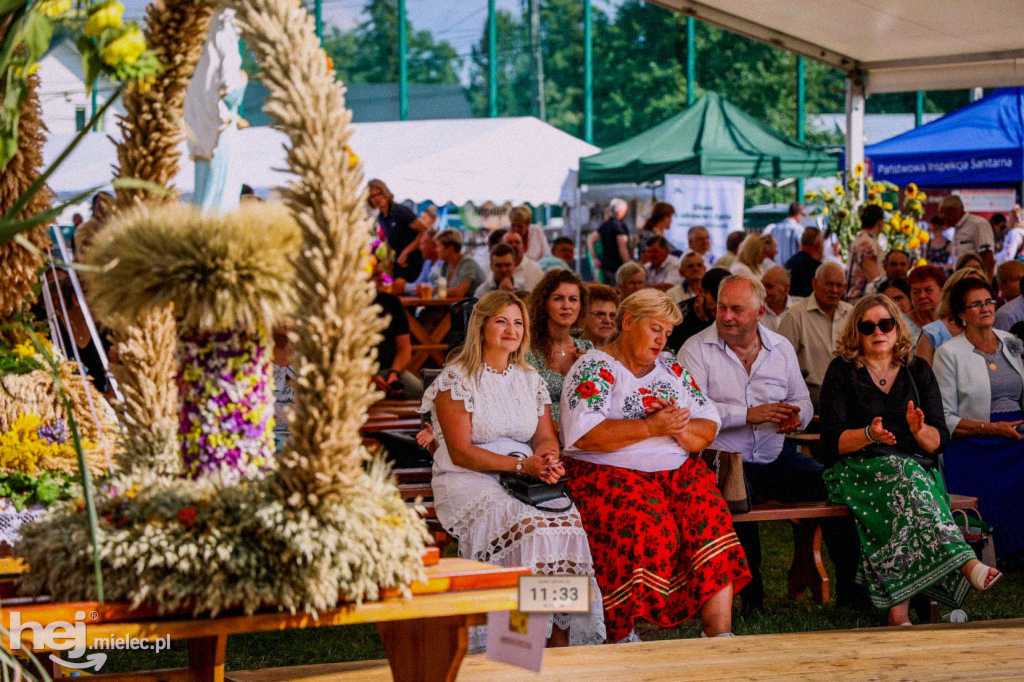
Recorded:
11,33
